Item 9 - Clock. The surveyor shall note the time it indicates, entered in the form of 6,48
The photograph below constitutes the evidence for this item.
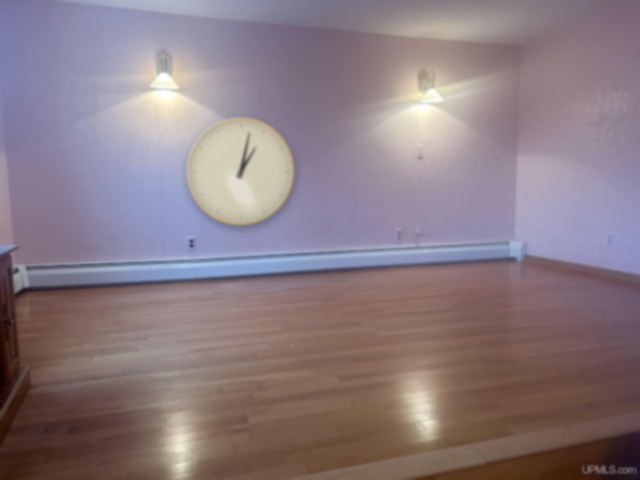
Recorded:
1,02
